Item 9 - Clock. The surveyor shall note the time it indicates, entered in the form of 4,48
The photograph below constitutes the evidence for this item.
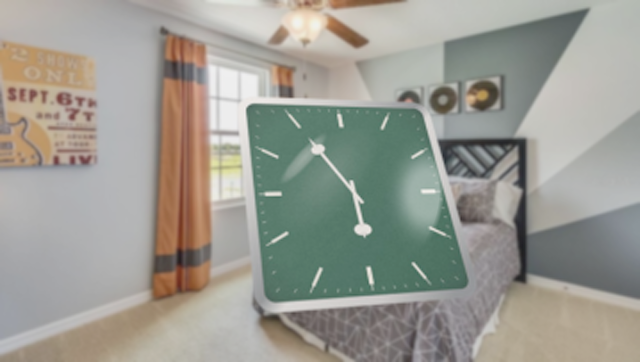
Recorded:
5,55
